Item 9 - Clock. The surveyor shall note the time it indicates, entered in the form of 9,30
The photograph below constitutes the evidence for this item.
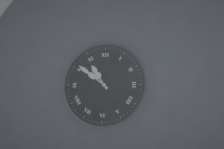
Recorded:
10,51
